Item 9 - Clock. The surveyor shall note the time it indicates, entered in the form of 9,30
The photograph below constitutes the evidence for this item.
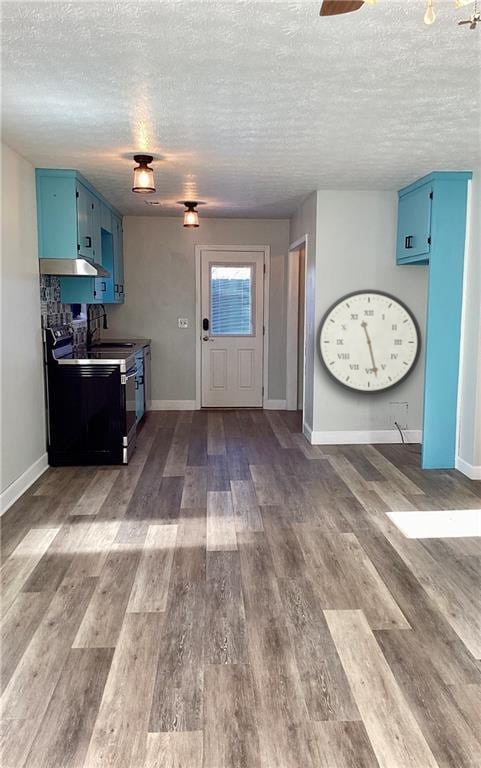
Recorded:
11,28
